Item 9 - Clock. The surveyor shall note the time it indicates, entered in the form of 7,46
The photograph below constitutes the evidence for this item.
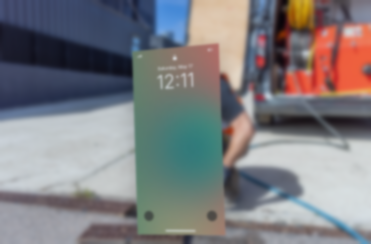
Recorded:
12,11
